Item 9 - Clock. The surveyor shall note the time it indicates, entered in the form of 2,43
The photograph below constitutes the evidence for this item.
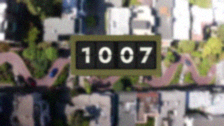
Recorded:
10,07
